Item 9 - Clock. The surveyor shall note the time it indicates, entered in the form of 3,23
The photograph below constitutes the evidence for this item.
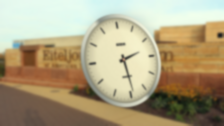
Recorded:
2,29
